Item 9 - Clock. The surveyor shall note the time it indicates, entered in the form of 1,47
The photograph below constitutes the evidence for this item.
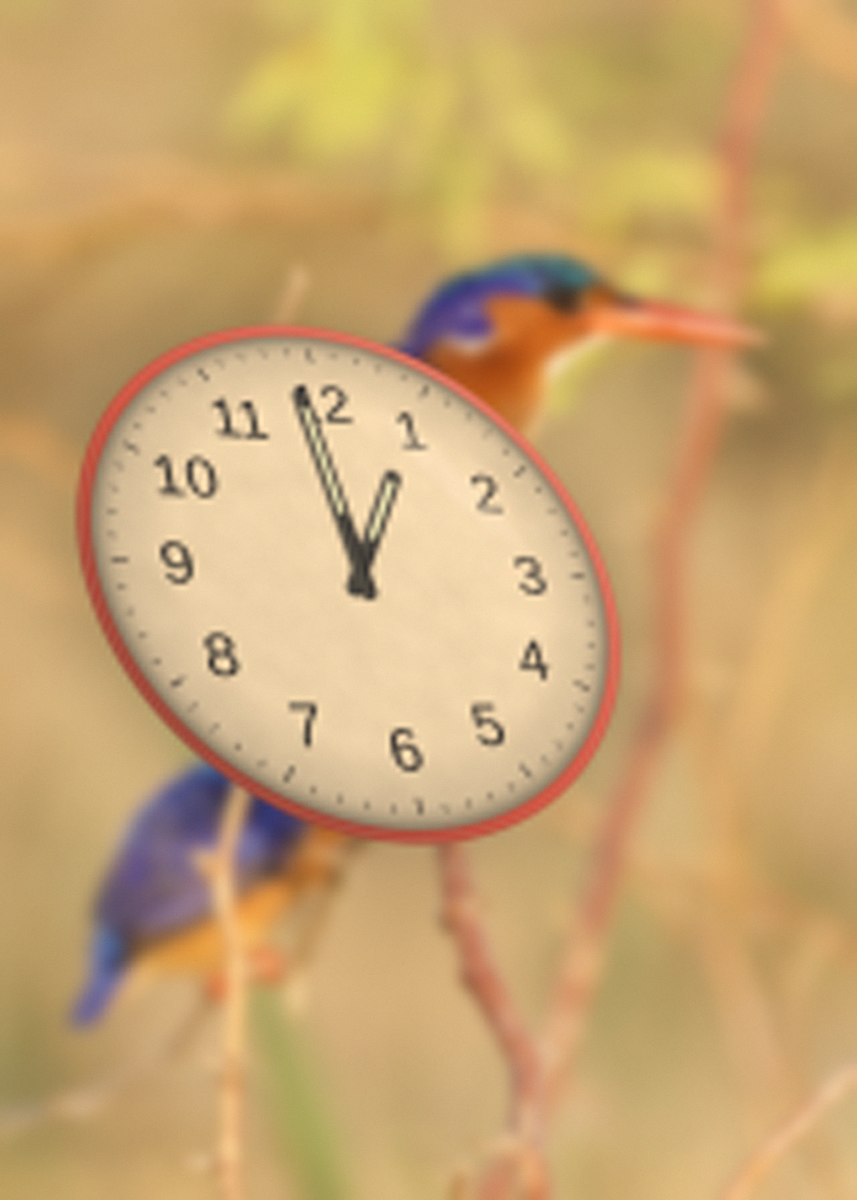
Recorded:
12,59
